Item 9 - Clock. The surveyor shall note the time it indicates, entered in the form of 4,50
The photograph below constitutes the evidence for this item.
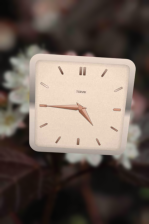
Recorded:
4,45
